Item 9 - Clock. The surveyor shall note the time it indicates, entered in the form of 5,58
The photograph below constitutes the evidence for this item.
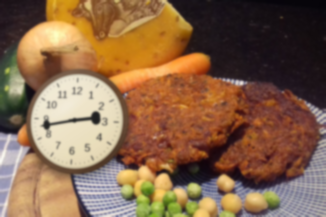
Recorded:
2,43
